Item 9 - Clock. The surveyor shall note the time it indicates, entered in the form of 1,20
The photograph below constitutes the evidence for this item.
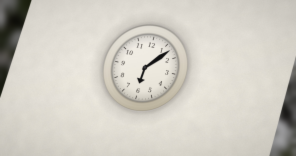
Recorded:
6,07
